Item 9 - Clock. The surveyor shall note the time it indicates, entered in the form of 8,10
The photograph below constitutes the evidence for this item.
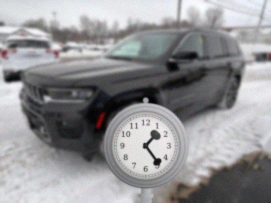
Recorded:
1,24
